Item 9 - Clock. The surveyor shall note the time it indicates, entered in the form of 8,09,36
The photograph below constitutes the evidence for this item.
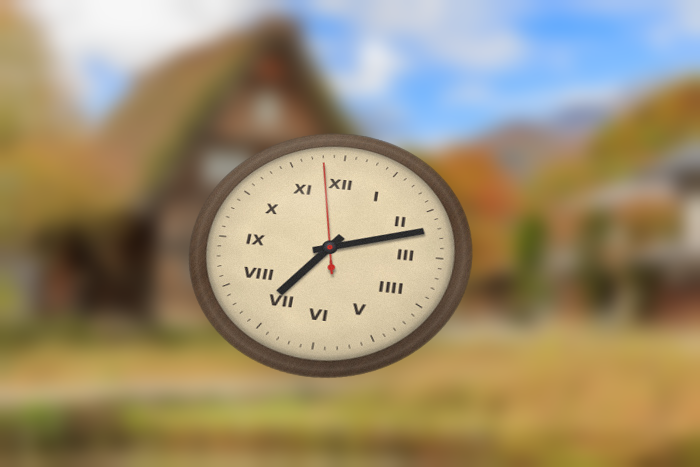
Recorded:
7,11,58
